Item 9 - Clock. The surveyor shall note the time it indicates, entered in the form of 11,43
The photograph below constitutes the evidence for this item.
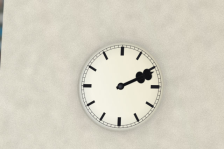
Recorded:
2,11
